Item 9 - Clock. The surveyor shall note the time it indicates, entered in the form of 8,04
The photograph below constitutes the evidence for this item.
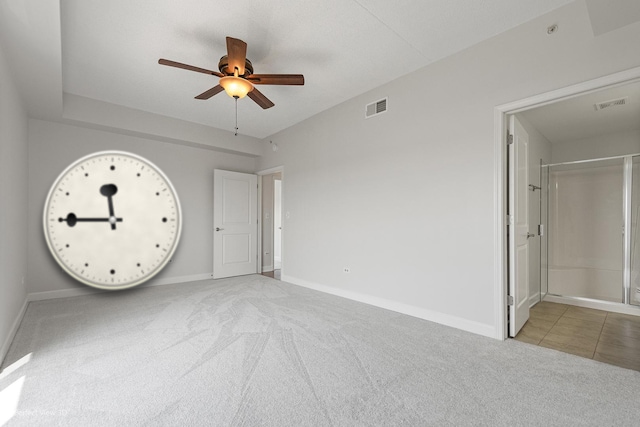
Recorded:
11,45
